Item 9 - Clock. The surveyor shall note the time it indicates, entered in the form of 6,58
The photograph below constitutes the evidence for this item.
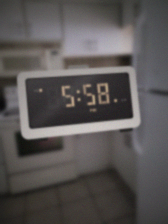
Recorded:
5,58
